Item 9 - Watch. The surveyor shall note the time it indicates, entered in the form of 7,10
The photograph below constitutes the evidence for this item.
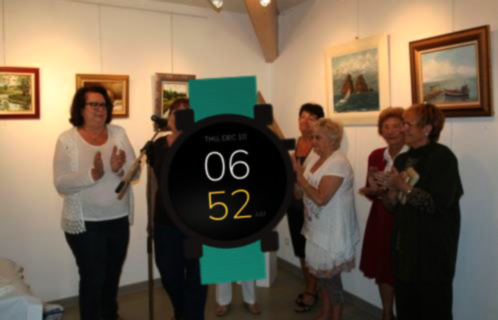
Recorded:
6,52
